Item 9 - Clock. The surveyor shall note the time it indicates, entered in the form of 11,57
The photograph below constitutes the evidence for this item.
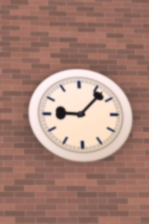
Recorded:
9,07
